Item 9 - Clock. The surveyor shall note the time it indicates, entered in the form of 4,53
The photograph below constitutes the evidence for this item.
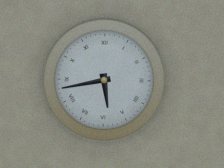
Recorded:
5,43
